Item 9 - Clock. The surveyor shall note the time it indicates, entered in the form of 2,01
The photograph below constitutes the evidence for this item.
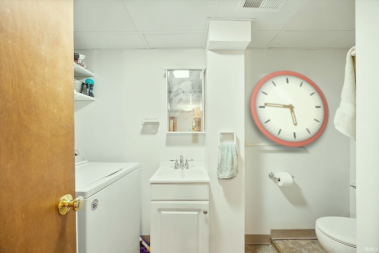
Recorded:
5,46
